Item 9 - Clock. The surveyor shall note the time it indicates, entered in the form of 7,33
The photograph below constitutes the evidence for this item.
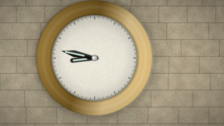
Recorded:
8,47
